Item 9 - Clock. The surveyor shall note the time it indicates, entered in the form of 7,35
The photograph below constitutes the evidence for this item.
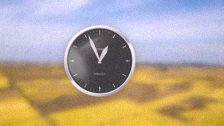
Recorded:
12,56
